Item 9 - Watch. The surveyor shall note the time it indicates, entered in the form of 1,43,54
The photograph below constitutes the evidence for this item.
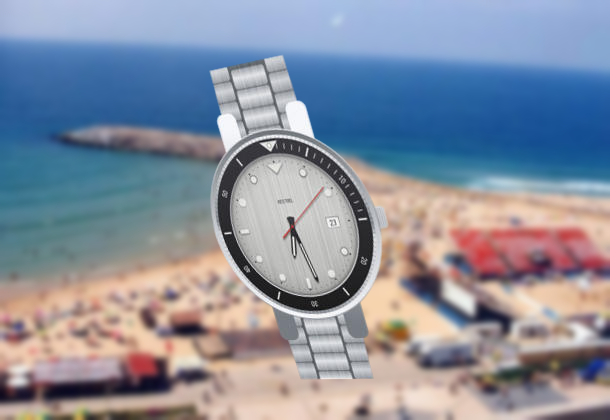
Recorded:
6,28,09
